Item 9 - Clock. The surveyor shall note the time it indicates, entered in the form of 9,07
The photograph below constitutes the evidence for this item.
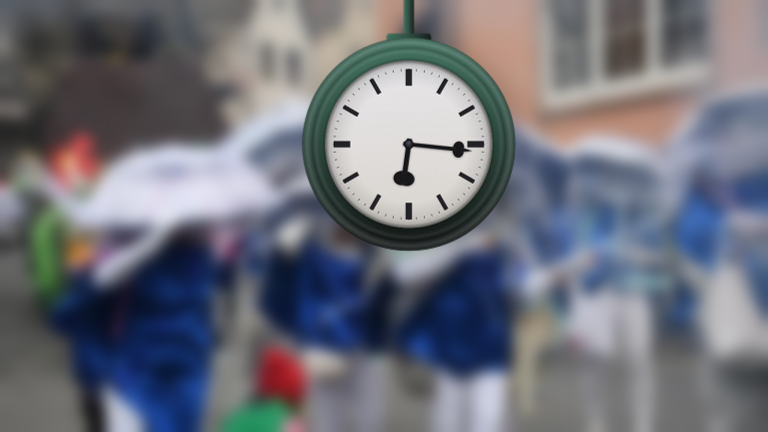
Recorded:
6,16
